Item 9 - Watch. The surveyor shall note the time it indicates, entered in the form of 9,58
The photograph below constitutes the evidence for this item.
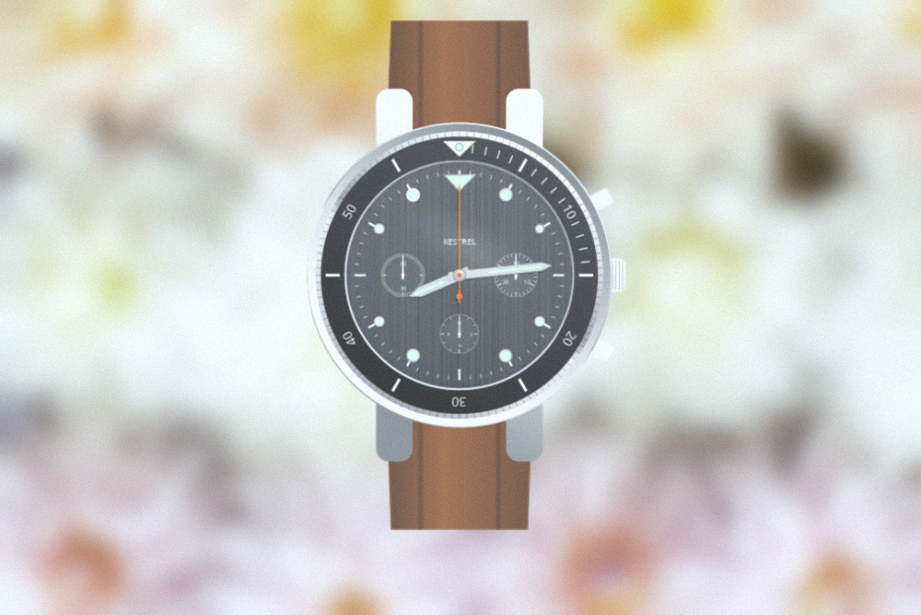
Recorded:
8,14
